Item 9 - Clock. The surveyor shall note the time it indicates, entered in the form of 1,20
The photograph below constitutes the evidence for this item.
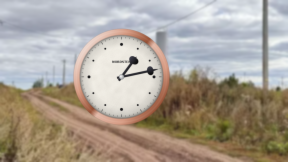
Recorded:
1,13
